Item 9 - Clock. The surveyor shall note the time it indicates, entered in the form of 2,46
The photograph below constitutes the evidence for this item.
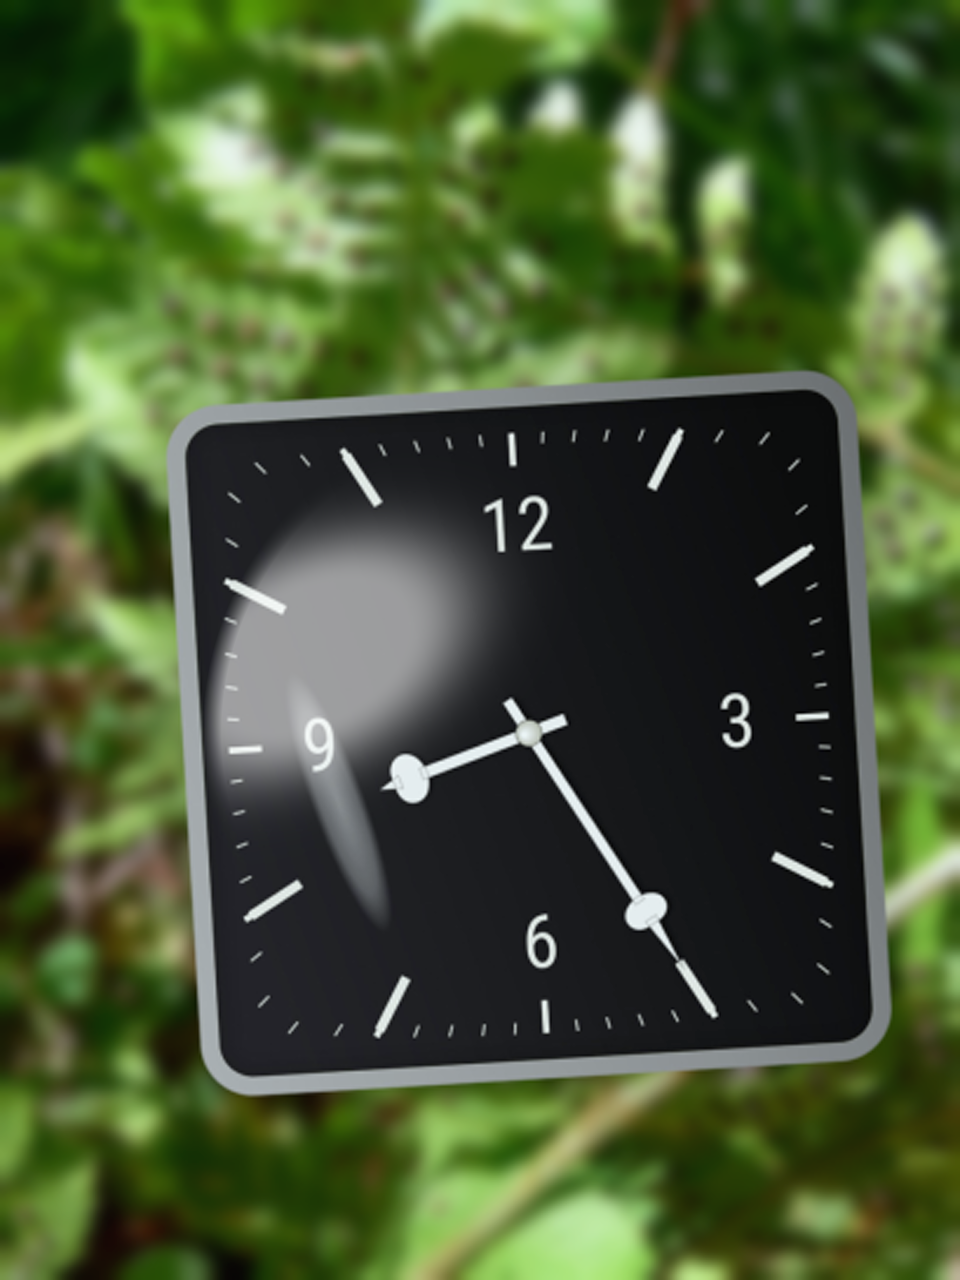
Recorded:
8,25
